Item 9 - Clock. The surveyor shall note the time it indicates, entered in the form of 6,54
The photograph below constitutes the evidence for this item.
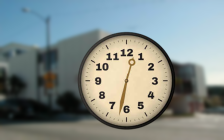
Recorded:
12,32
